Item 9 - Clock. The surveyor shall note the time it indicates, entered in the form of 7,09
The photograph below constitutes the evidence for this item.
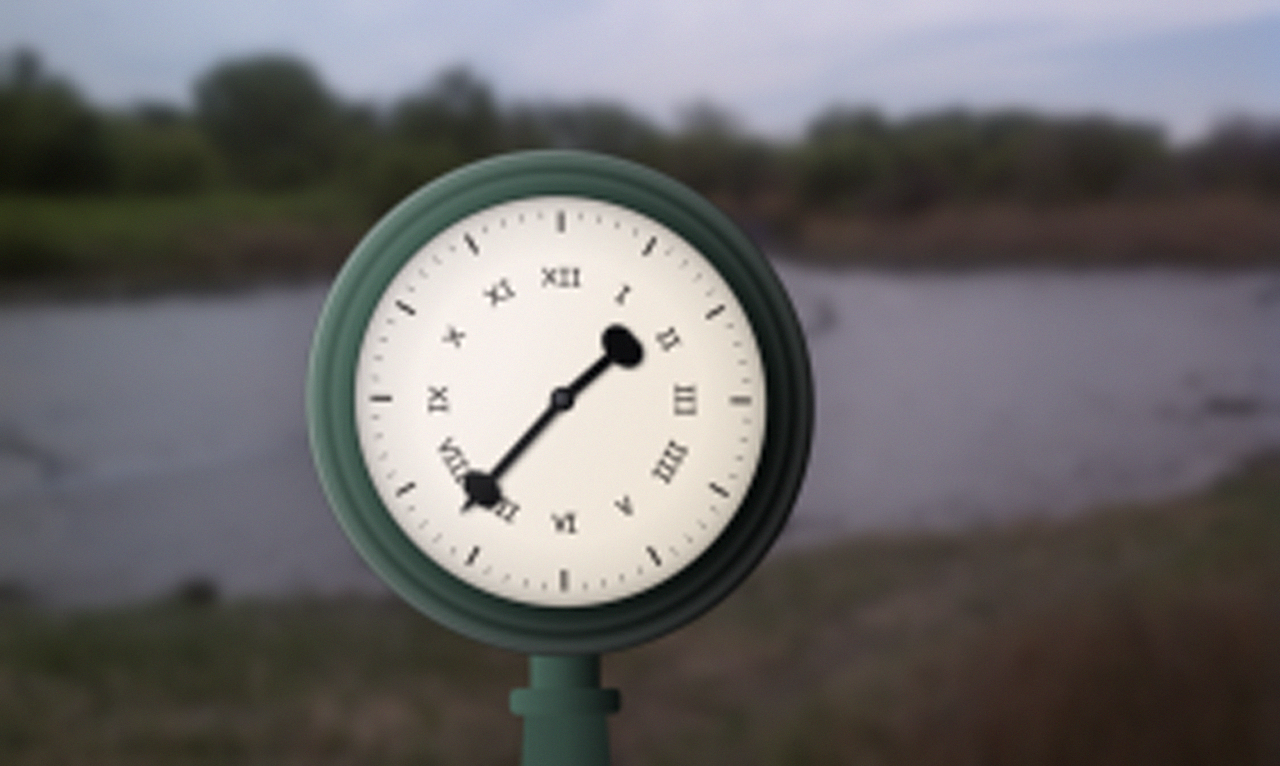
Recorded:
1,37
